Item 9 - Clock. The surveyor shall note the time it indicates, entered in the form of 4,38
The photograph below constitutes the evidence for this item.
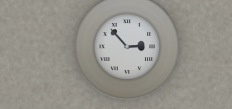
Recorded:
2,53
